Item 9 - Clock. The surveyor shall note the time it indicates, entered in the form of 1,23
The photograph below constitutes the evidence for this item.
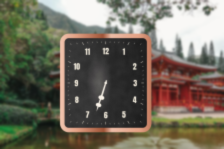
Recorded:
6,33
